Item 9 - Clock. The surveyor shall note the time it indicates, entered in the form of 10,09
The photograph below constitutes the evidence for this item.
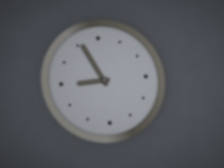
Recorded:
8,56
